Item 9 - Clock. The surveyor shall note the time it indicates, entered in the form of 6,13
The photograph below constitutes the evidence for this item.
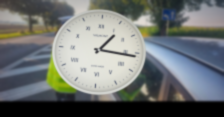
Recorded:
1,16
